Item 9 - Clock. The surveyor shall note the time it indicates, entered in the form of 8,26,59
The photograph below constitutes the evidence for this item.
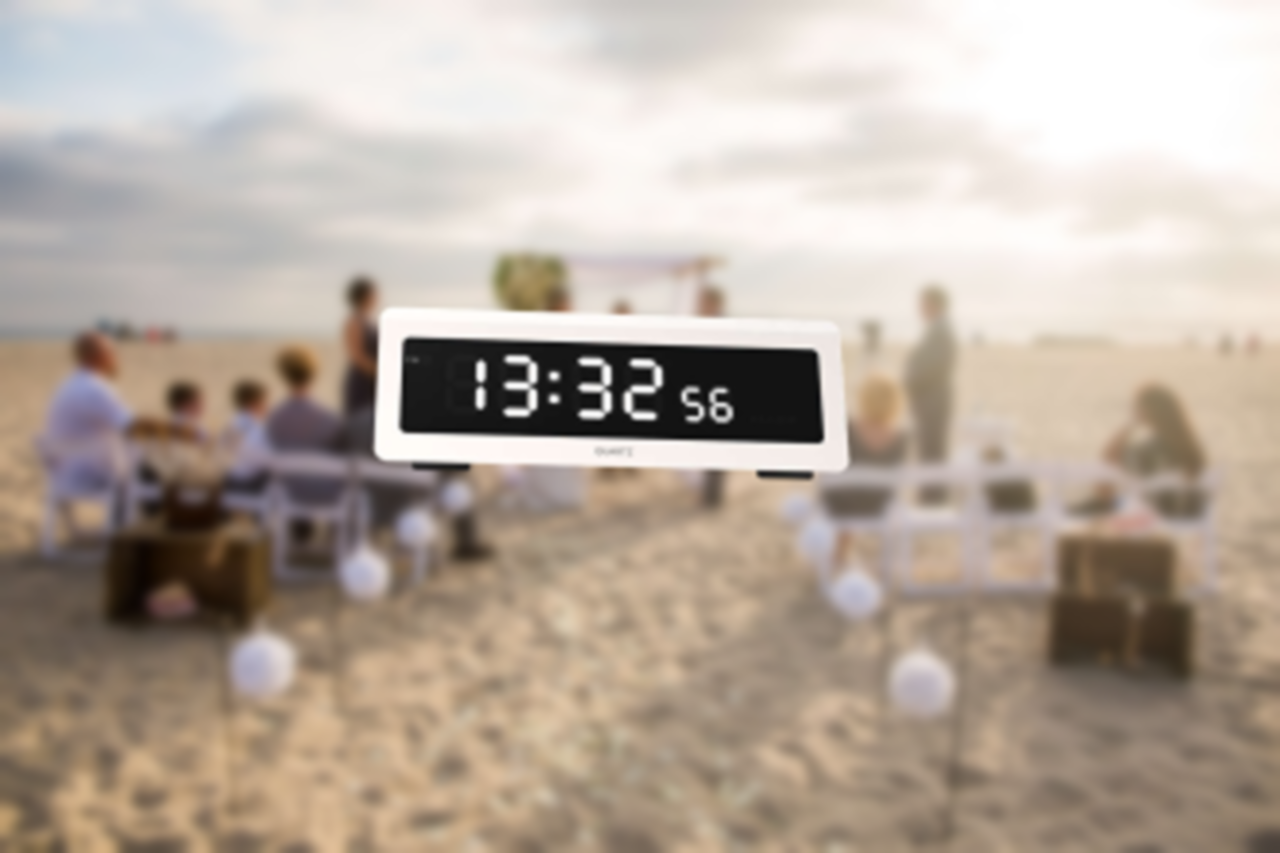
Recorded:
13,32,56
